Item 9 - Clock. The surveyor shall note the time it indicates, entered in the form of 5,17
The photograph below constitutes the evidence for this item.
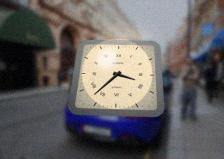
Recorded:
3,37
